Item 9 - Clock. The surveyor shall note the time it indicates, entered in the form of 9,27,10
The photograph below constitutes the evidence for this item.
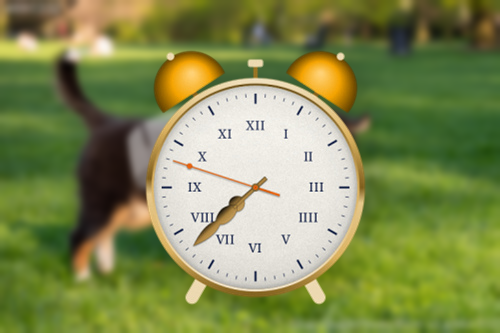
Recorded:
7,37,48
